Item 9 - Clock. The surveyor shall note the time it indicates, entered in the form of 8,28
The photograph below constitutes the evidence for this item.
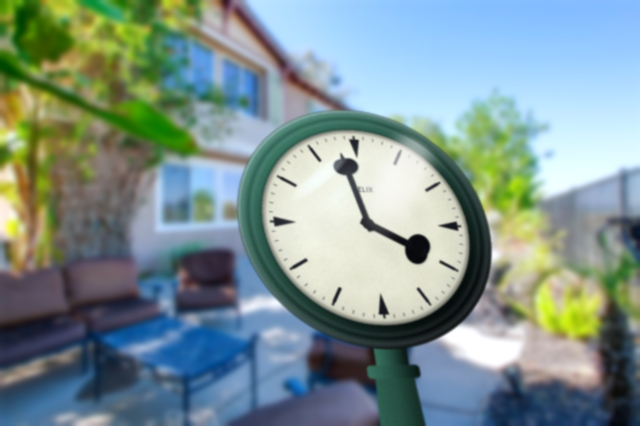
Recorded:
3,58
